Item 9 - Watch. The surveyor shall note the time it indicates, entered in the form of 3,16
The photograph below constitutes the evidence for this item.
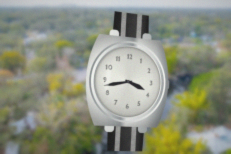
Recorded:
3,43
